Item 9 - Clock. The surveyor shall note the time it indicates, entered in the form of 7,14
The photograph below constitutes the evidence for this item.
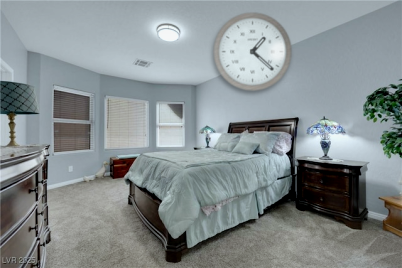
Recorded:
1,22
